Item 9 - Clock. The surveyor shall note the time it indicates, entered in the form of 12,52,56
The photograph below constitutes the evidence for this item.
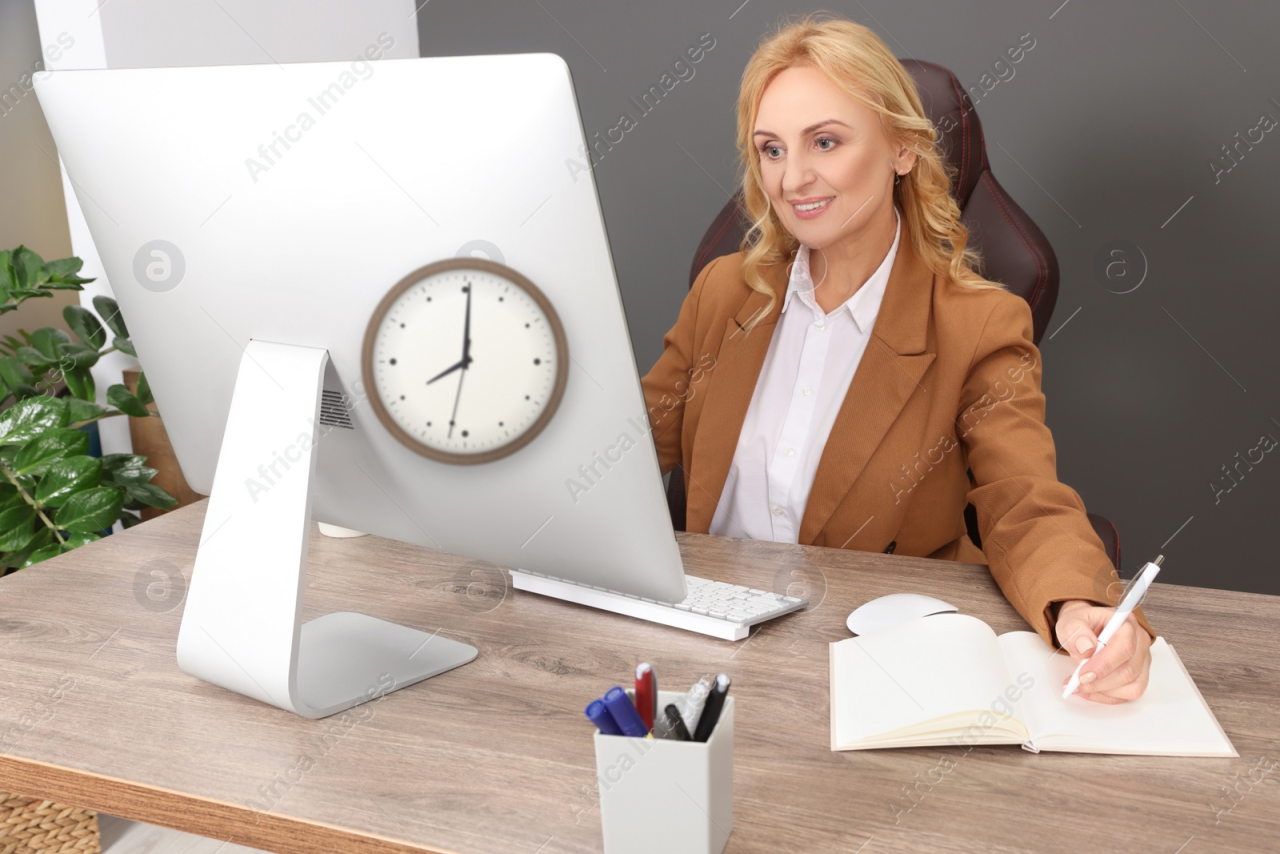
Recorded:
8,00,32
